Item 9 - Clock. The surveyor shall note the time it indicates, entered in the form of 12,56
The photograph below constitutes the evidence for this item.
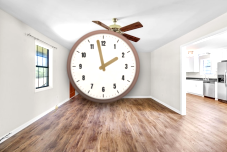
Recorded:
1,58
